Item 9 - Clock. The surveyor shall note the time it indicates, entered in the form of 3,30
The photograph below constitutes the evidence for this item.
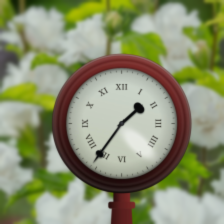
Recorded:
1,36
